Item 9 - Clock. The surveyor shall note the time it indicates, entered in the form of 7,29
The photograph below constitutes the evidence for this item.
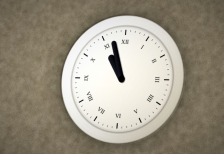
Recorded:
10,57
